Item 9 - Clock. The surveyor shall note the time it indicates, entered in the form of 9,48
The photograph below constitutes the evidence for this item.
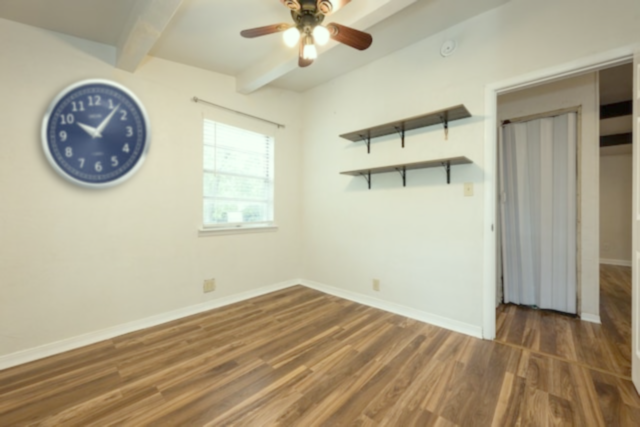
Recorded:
10,07
